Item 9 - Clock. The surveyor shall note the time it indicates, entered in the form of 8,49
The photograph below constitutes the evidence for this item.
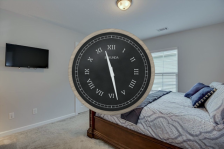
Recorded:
11,28
